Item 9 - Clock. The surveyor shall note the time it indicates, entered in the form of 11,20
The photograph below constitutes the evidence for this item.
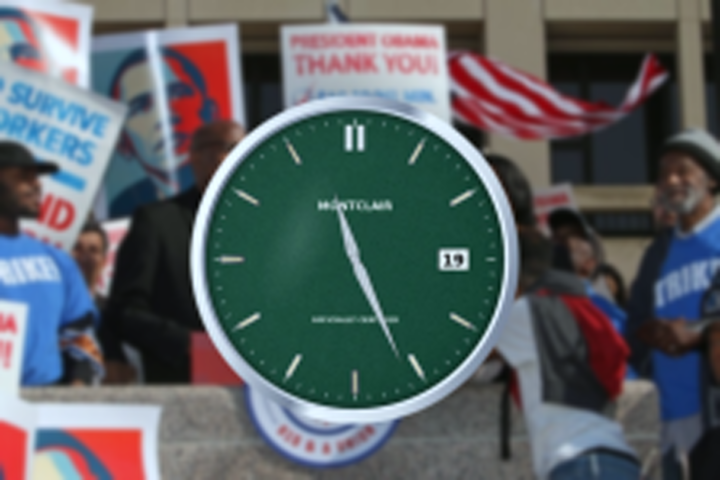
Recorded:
11,26
